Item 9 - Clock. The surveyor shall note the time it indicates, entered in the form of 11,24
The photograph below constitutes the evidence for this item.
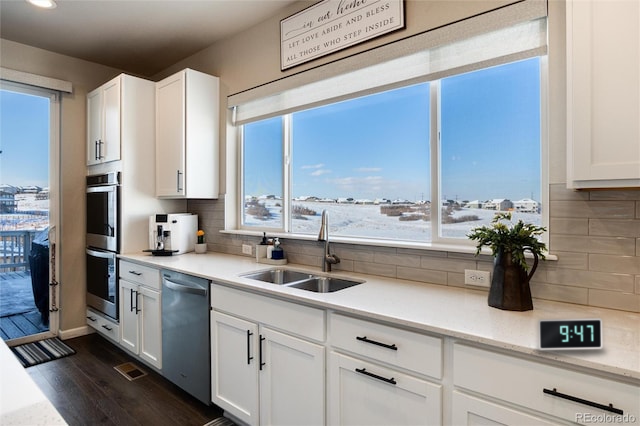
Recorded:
9,47
